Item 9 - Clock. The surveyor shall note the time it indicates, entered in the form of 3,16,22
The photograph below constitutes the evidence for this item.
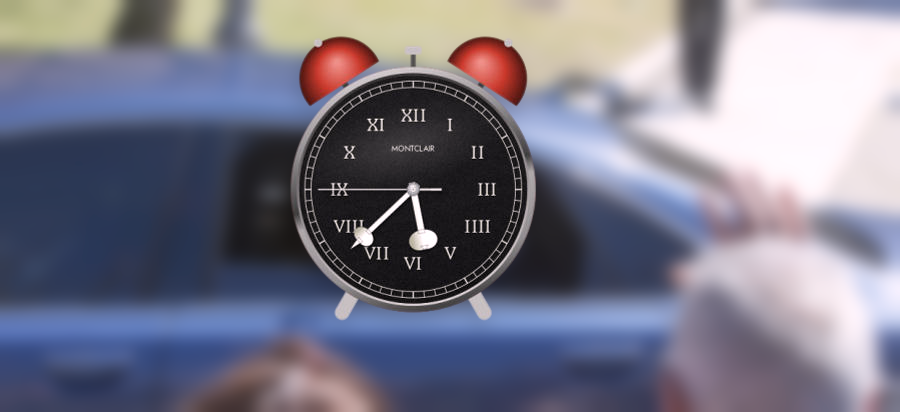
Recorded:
5,37,45
